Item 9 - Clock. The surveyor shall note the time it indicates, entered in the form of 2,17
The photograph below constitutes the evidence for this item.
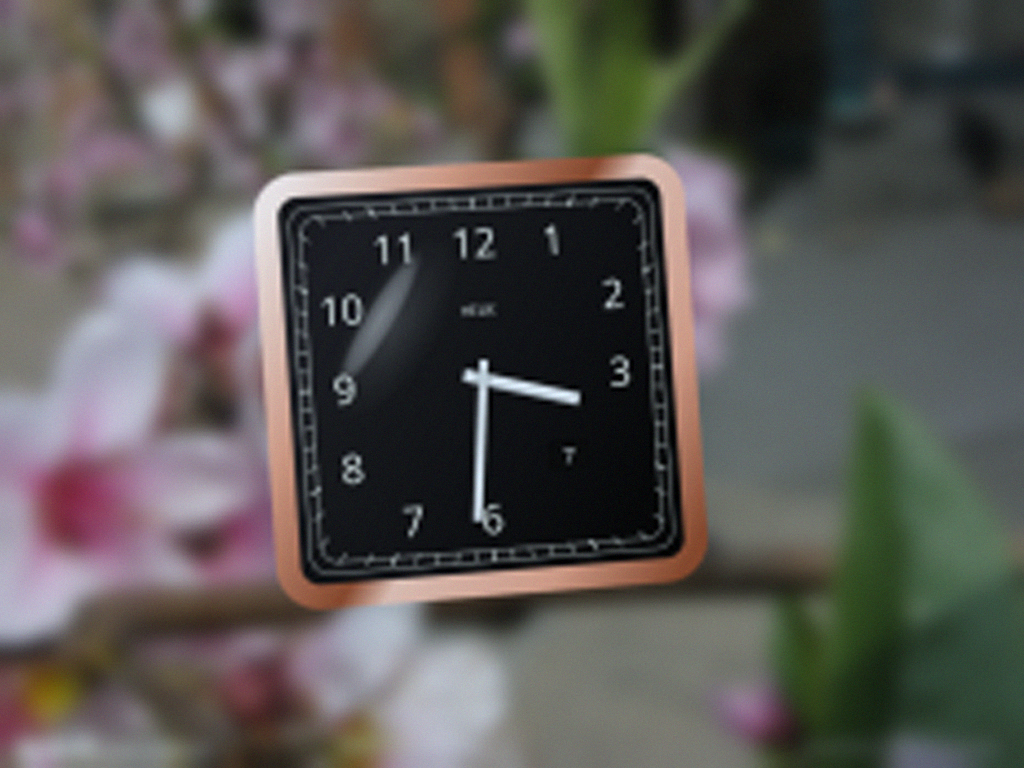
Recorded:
3,31
